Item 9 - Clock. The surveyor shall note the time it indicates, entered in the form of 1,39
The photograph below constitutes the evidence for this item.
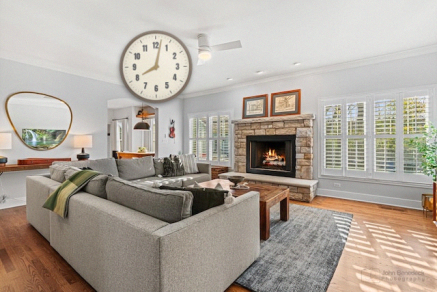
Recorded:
8,02
